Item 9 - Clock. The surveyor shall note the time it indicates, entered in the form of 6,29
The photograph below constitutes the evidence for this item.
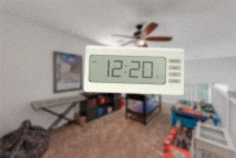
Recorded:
12,20
